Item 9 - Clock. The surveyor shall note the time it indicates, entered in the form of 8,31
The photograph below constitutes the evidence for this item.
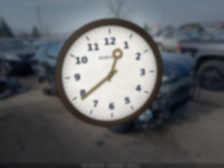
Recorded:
12,39
